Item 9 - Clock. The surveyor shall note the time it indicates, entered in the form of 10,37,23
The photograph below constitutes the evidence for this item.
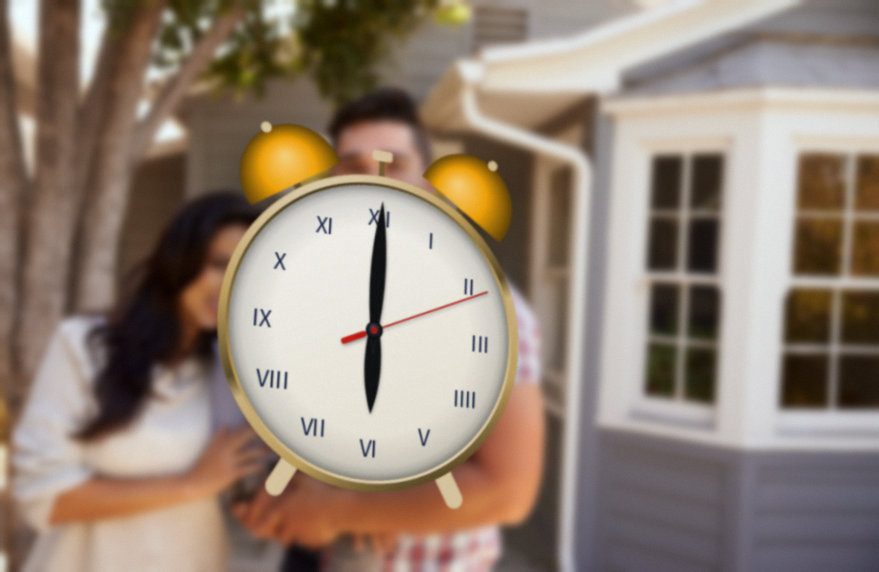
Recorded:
6,00,11
